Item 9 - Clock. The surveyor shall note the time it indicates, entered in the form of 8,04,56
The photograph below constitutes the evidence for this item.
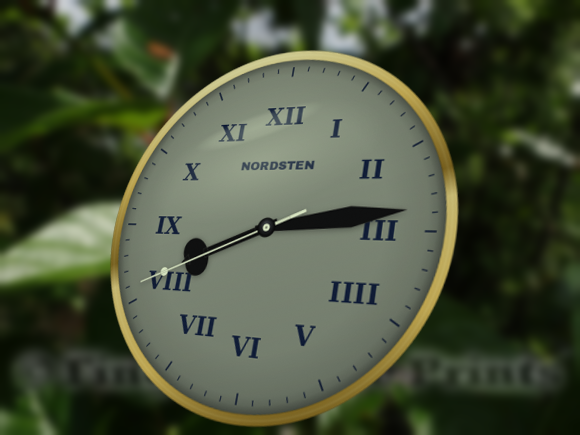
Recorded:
8,13,41
